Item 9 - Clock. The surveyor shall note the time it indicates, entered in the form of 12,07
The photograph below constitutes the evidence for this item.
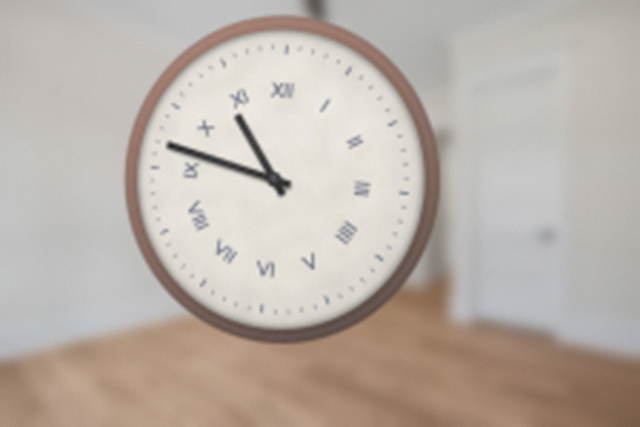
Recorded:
10,47
